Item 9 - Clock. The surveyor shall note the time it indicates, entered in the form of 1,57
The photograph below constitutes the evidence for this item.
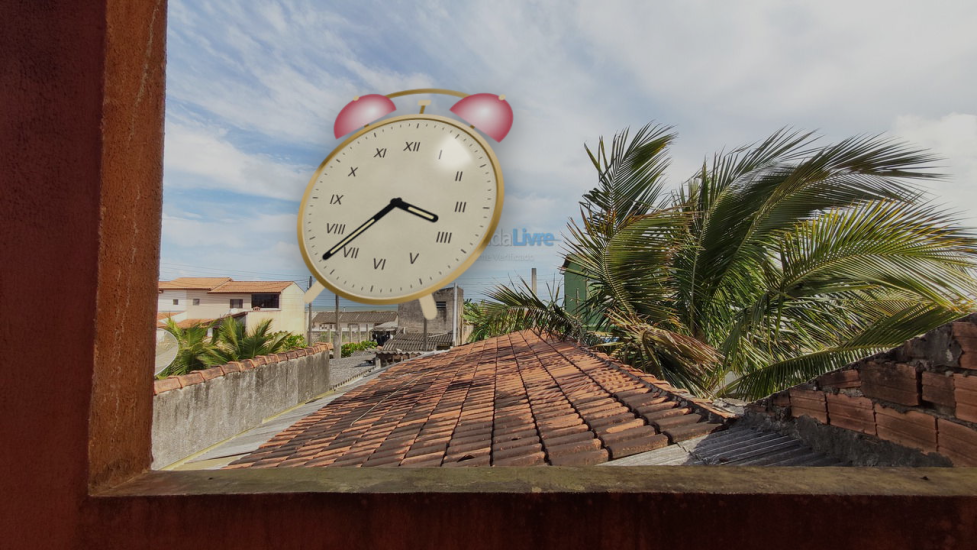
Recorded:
3,37
